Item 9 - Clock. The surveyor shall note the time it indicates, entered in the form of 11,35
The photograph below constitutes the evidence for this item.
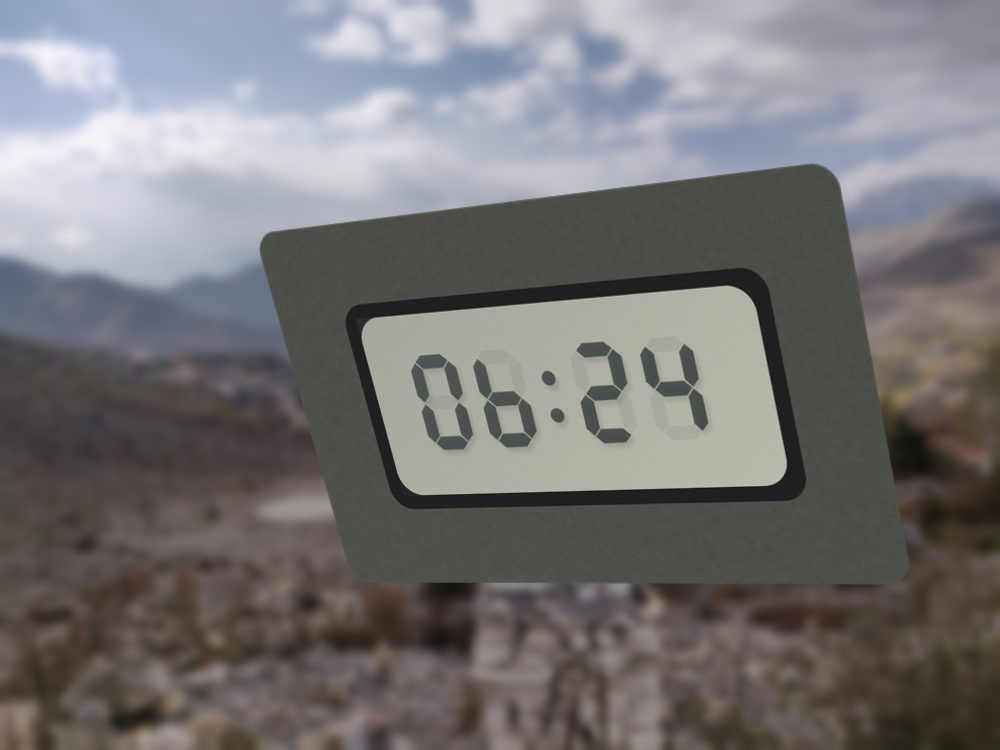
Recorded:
6,24
